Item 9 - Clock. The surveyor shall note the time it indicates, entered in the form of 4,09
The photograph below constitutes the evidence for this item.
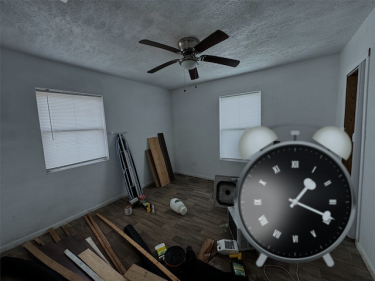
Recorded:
1,19
